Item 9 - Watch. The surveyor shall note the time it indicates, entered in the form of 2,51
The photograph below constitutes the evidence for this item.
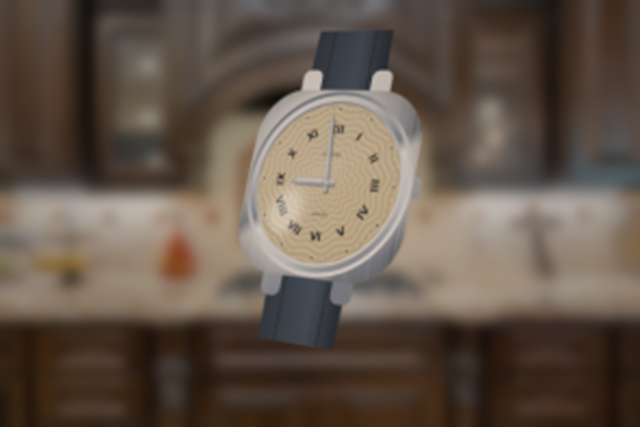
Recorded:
8,59
